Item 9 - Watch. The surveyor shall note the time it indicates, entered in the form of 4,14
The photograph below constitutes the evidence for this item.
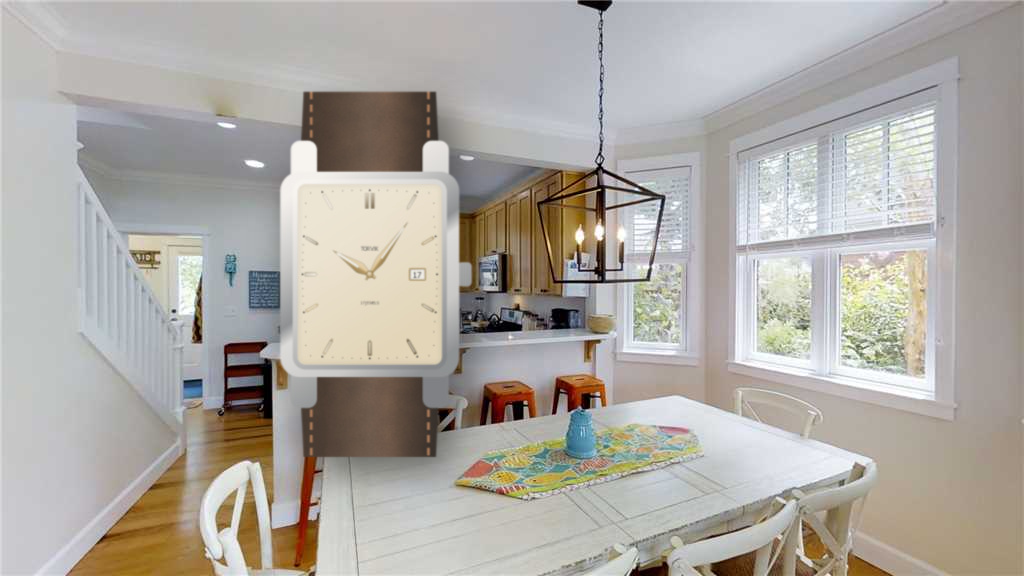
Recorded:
10,06
